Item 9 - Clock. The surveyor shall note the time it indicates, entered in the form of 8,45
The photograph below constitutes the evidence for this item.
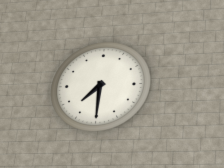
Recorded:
7,30
